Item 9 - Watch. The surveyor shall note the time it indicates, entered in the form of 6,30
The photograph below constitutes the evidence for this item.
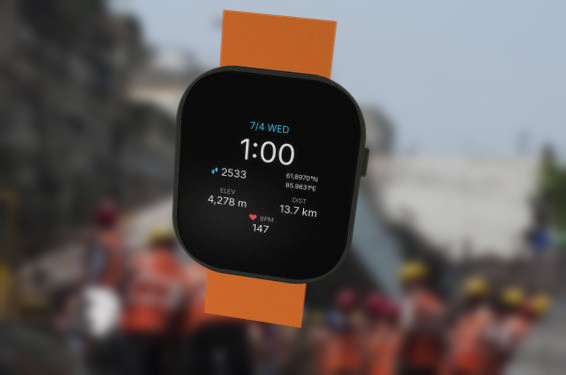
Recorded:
1,00
